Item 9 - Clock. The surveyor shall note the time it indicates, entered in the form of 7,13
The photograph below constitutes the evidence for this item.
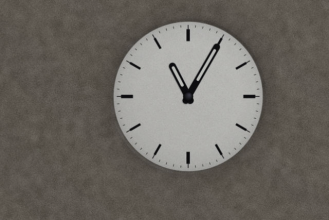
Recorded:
11,05
